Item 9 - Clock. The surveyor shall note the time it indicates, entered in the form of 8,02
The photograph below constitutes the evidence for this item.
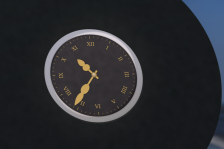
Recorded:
10,36
